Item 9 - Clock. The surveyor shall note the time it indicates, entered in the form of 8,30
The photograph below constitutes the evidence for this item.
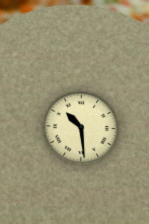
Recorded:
10,29
